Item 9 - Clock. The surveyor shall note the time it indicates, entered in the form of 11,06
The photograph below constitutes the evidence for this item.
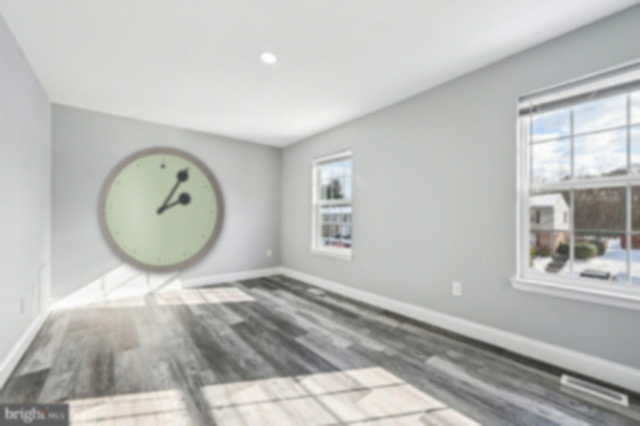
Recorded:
2,05
